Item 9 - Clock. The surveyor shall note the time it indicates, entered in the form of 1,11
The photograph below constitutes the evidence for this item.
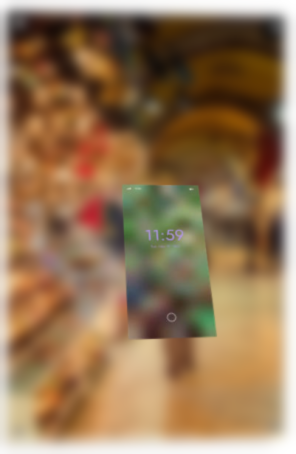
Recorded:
11,59
